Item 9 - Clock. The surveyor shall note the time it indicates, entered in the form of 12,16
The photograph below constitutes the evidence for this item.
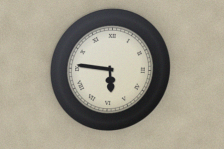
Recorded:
5,46
